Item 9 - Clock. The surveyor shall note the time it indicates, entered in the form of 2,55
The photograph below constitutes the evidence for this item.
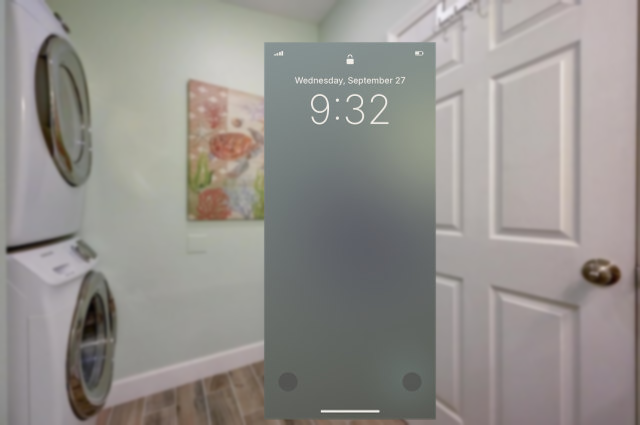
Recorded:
9,32
